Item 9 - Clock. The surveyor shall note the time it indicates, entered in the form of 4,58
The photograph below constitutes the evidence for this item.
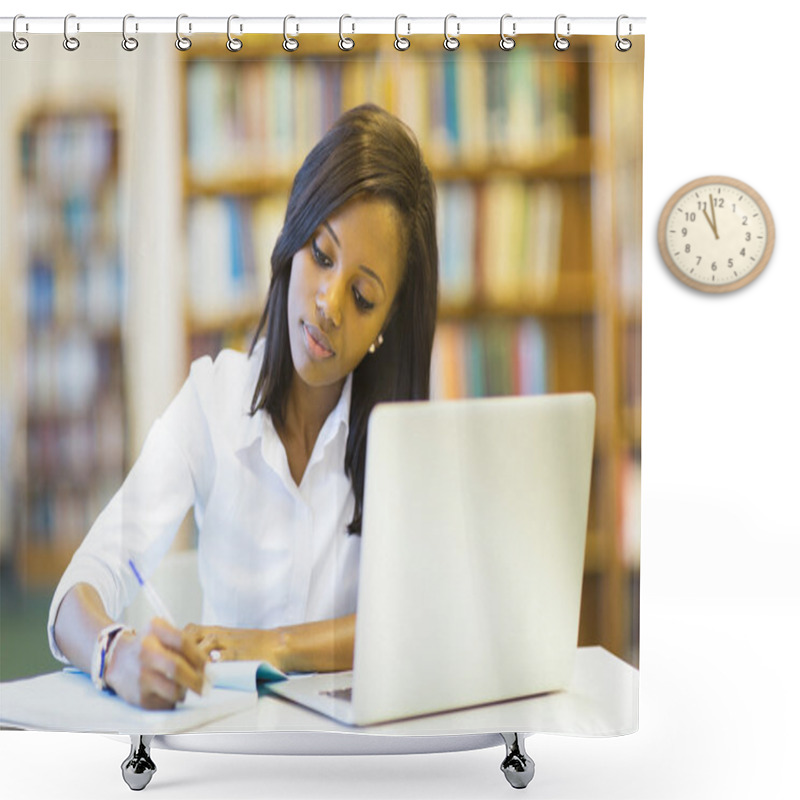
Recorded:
10,58
